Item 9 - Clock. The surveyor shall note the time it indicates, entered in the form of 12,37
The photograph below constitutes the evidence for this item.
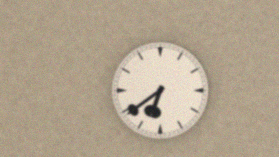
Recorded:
6,39
